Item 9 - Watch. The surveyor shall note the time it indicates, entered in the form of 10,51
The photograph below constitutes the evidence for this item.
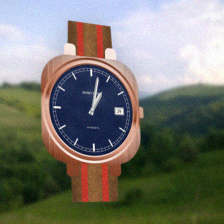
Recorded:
1,02
